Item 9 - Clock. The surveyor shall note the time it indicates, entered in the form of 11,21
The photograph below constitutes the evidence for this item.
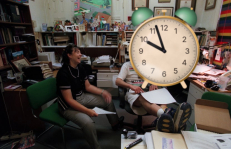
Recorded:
9,57
